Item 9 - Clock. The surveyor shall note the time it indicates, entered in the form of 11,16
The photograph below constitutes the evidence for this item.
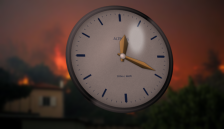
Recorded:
12,19
